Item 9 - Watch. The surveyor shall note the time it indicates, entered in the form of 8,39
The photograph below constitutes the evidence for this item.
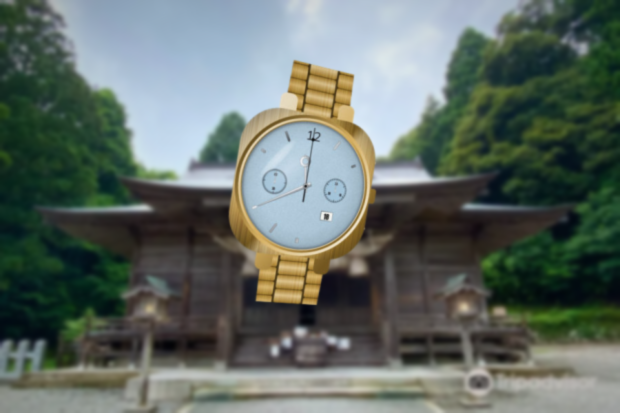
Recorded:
11,40
